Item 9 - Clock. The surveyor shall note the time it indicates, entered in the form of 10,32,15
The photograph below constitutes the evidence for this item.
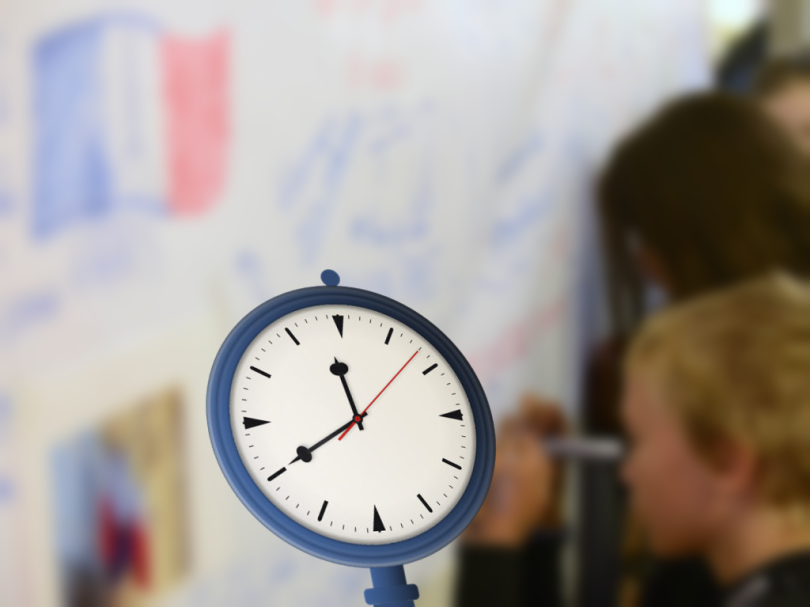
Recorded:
11,40,08
